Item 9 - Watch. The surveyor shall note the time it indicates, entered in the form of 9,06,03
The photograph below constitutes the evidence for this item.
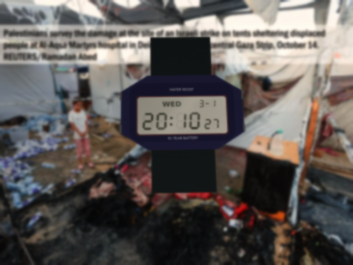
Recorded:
20,10,27
